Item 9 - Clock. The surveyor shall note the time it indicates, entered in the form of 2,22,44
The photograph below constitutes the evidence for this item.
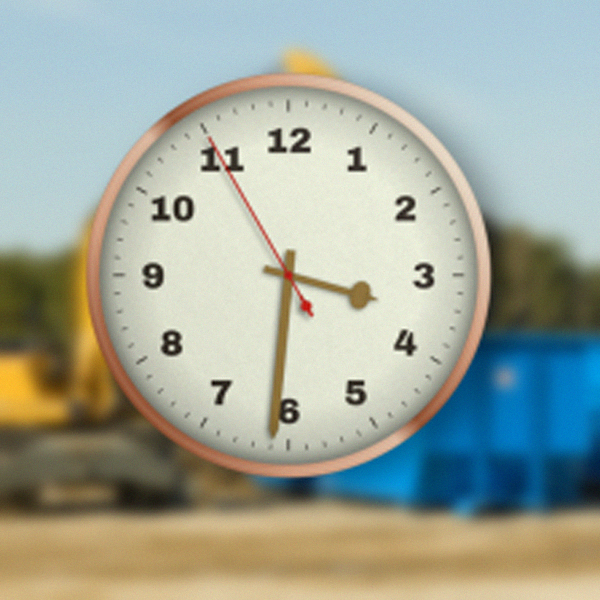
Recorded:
3,30,55
